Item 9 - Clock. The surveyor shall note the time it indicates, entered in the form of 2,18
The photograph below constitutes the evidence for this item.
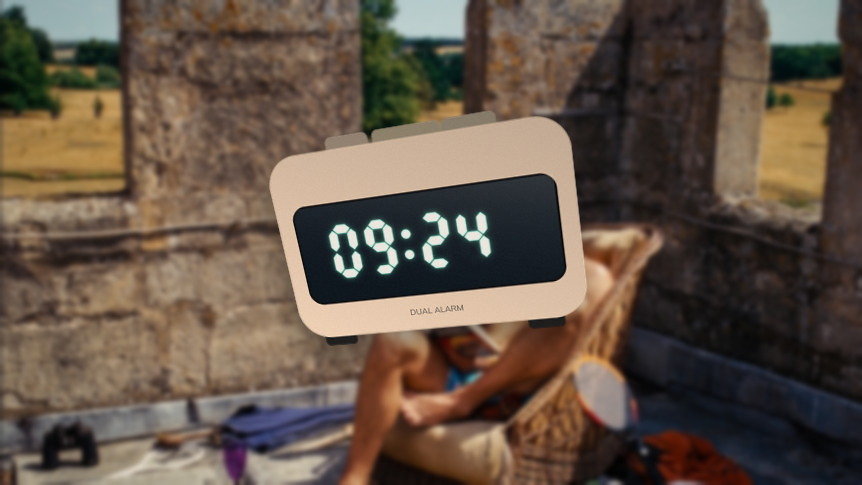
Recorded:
9,24
